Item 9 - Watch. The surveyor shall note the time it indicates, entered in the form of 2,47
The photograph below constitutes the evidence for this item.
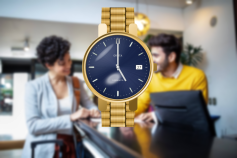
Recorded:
5,00
